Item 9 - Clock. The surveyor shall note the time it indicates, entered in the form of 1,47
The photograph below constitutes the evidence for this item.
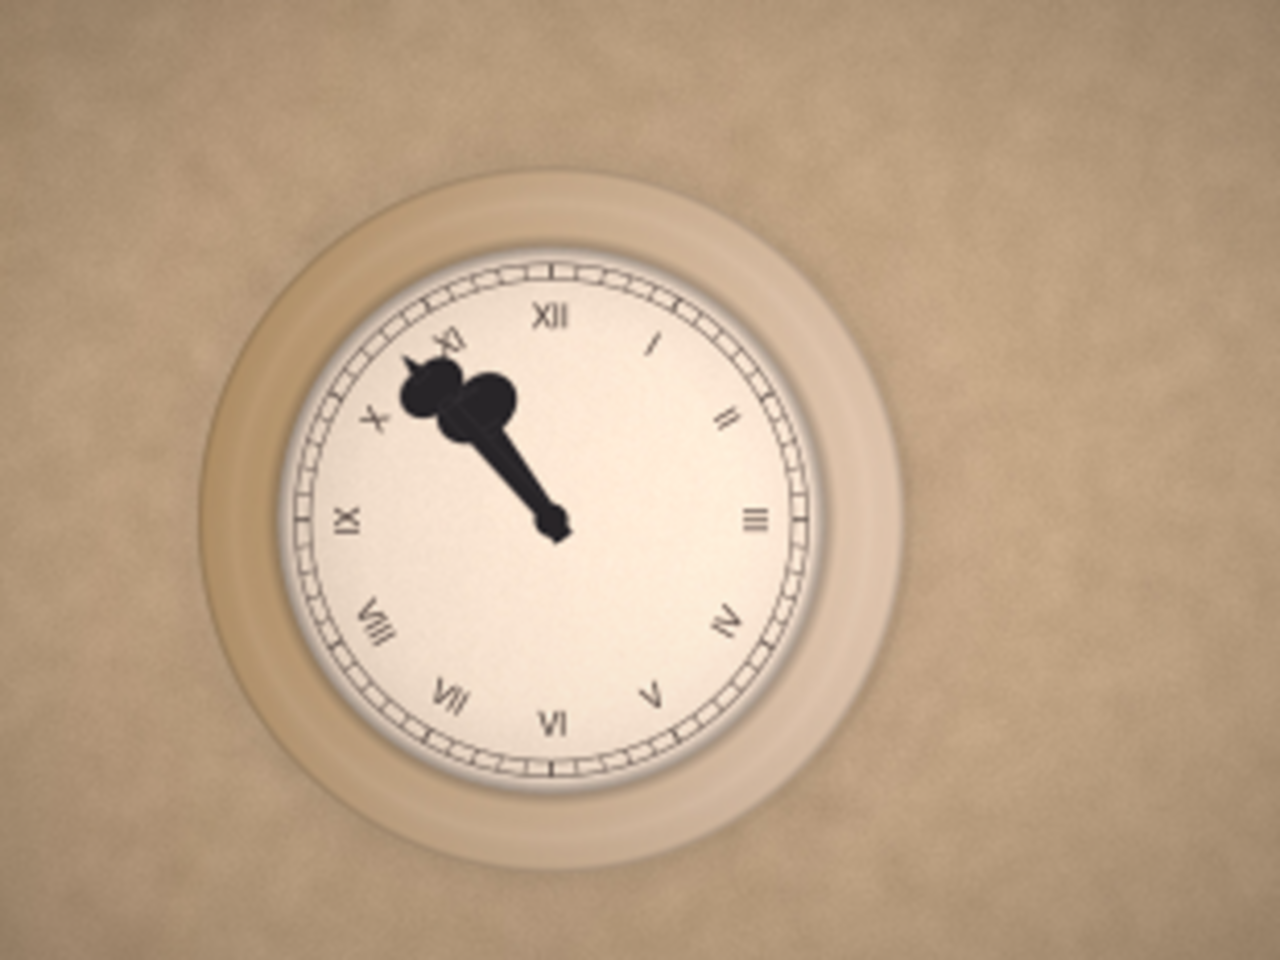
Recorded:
10,53
